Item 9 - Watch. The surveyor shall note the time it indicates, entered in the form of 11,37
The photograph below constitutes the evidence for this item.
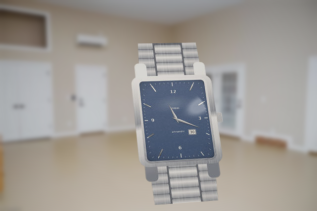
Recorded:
11,19
